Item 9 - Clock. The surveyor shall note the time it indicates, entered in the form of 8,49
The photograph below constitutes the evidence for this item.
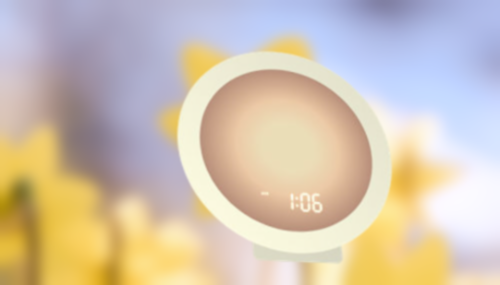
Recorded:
1,06
